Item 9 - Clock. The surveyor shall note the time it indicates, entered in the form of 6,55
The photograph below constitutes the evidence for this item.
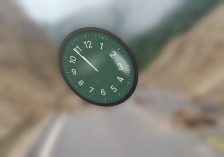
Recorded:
10,54
